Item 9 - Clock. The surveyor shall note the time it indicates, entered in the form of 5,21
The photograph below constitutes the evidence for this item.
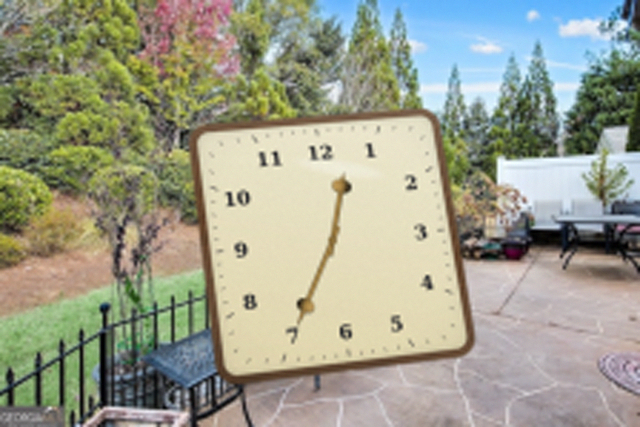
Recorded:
12,35
